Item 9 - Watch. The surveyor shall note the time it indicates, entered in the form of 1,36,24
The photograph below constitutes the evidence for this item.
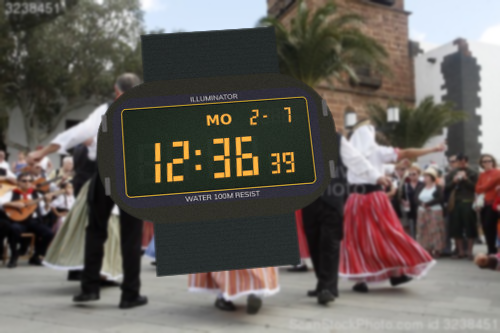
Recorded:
12,36,39
